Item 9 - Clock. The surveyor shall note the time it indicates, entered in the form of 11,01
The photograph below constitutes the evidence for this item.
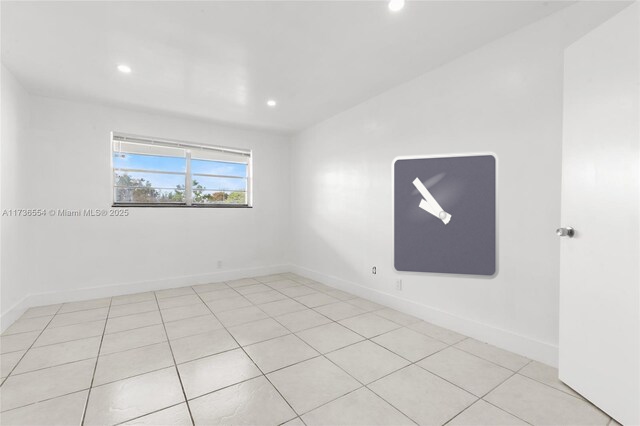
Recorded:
9,53
